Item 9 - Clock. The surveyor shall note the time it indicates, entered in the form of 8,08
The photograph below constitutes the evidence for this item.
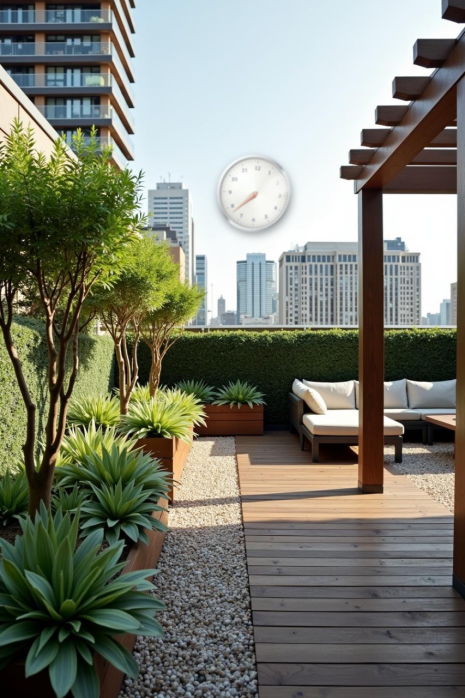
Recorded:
7,38
